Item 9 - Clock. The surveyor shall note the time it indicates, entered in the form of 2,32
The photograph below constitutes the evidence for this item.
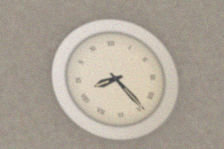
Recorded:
8,24
